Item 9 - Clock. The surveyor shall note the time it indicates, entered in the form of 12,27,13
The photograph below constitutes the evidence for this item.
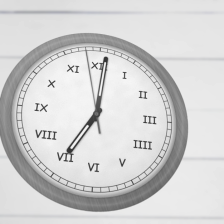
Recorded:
7,00,58
